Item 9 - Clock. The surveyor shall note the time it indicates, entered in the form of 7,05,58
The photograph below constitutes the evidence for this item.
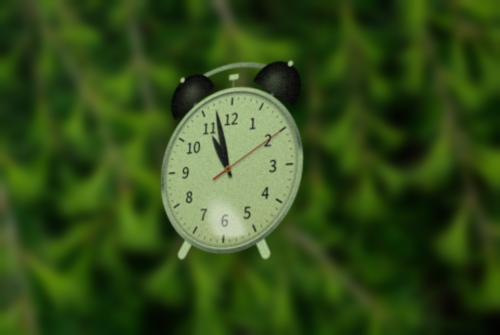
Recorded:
10,57,10
